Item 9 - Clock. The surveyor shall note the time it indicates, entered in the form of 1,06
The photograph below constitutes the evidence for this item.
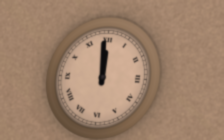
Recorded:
11,59
